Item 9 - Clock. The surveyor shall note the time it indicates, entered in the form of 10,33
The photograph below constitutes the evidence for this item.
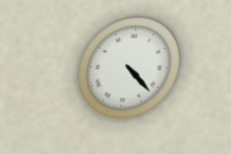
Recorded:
4,22
